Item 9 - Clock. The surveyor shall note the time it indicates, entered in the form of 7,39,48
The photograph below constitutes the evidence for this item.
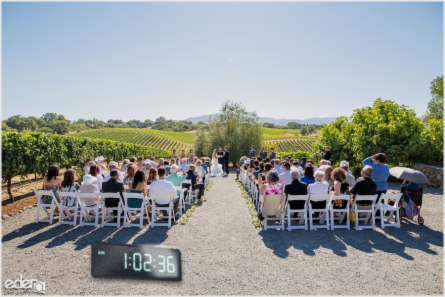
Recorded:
1,02,36
